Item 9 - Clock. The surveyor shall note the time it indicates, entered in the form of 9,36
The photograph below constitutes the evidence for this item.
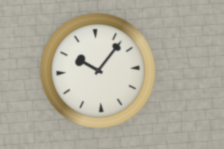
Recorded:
10,07
